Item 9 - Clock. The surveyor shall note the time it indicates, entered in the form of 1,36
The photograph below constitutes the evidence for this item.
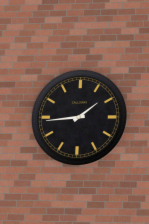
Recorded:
1,44
